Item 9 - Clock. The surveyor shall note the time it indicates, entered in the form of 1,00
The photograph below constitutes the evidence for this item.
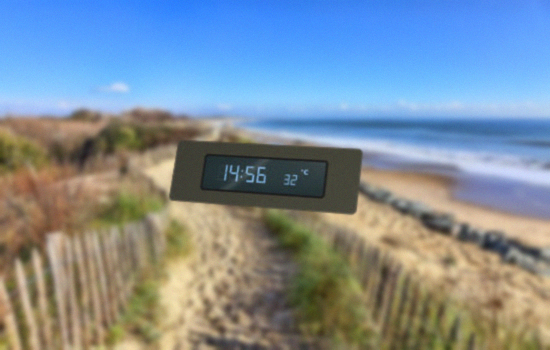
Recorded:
14,56
